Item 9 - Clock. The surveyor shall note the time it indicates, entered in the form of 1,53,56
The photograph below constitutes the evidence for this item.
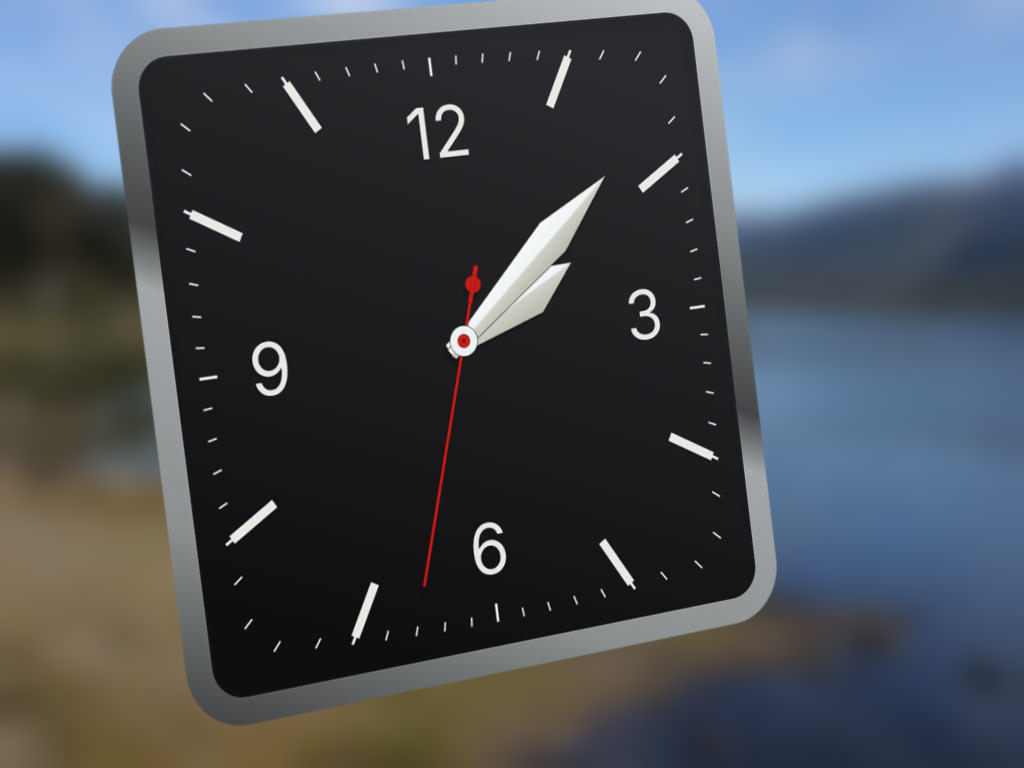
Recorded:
2,08,33
